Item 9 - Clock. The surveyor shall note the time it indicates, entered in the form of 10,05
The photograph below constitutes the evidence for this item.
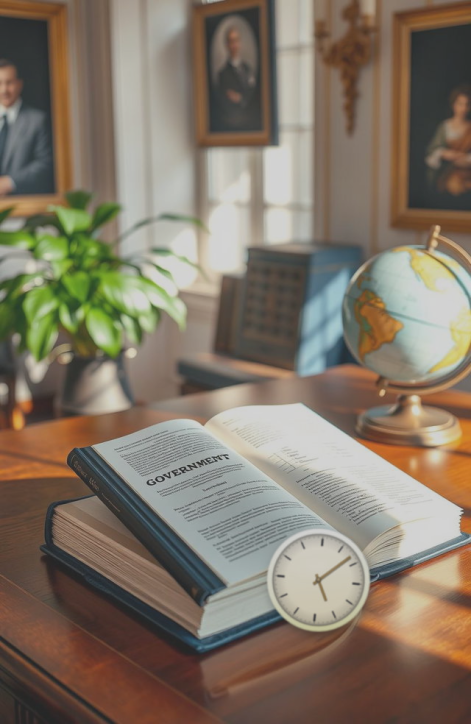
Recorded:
5,08
